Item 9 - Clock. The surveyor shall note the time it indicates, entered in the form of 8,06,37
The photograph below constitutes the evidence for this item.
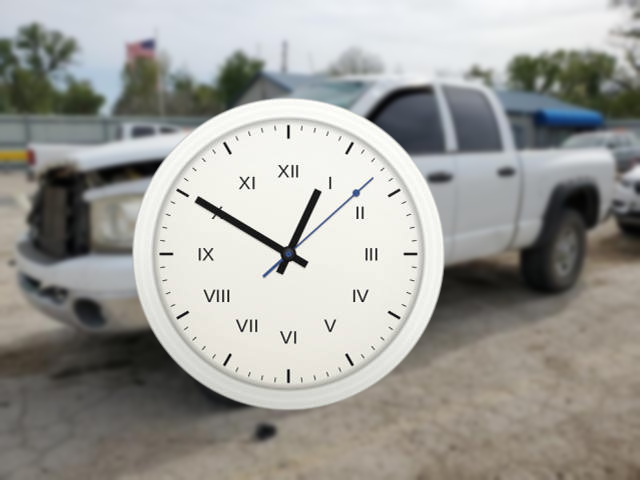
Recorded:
12,50,08
